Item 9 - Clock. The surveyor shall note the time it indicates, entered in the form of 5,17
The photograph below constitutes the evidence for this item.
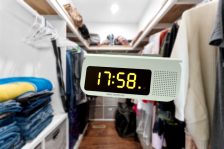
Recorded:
17,58
